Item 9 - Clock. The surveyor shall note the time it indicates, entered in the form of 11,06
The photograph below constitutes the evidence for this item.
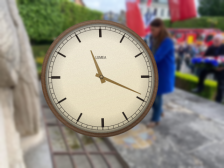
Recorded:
11,19
